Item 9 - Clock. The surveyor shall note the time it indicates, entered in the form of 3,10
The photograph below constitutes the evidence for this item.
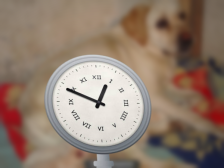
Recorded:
12,49
